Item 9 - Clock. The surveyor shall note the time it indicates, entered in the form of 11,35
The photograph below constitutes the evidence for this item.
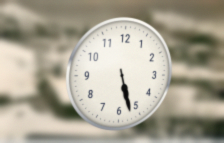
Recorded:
5,27
